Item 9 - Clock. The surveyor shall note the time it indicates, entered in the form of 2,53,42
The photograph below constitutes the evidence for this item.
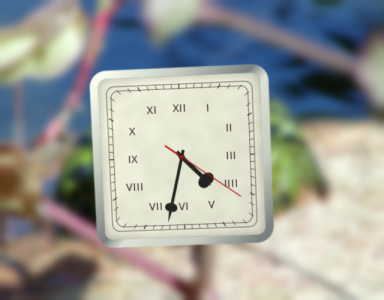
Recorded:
4,32,21
